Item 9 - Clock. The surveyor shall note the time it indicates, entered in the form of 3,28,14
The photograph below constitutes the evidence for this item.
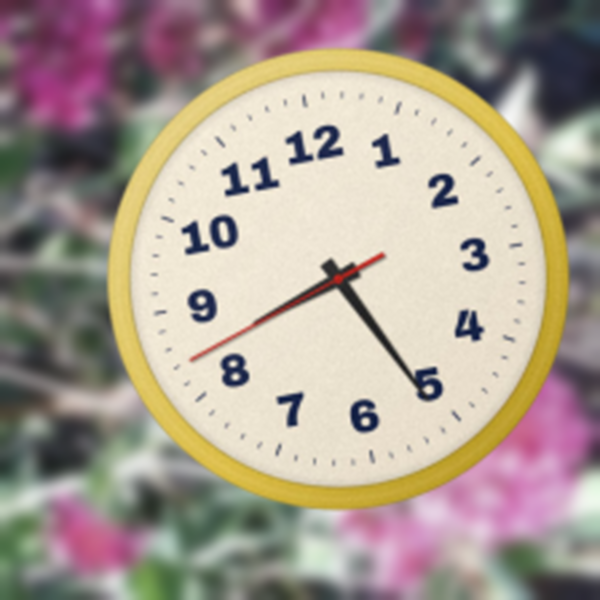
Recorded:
8,25,42
